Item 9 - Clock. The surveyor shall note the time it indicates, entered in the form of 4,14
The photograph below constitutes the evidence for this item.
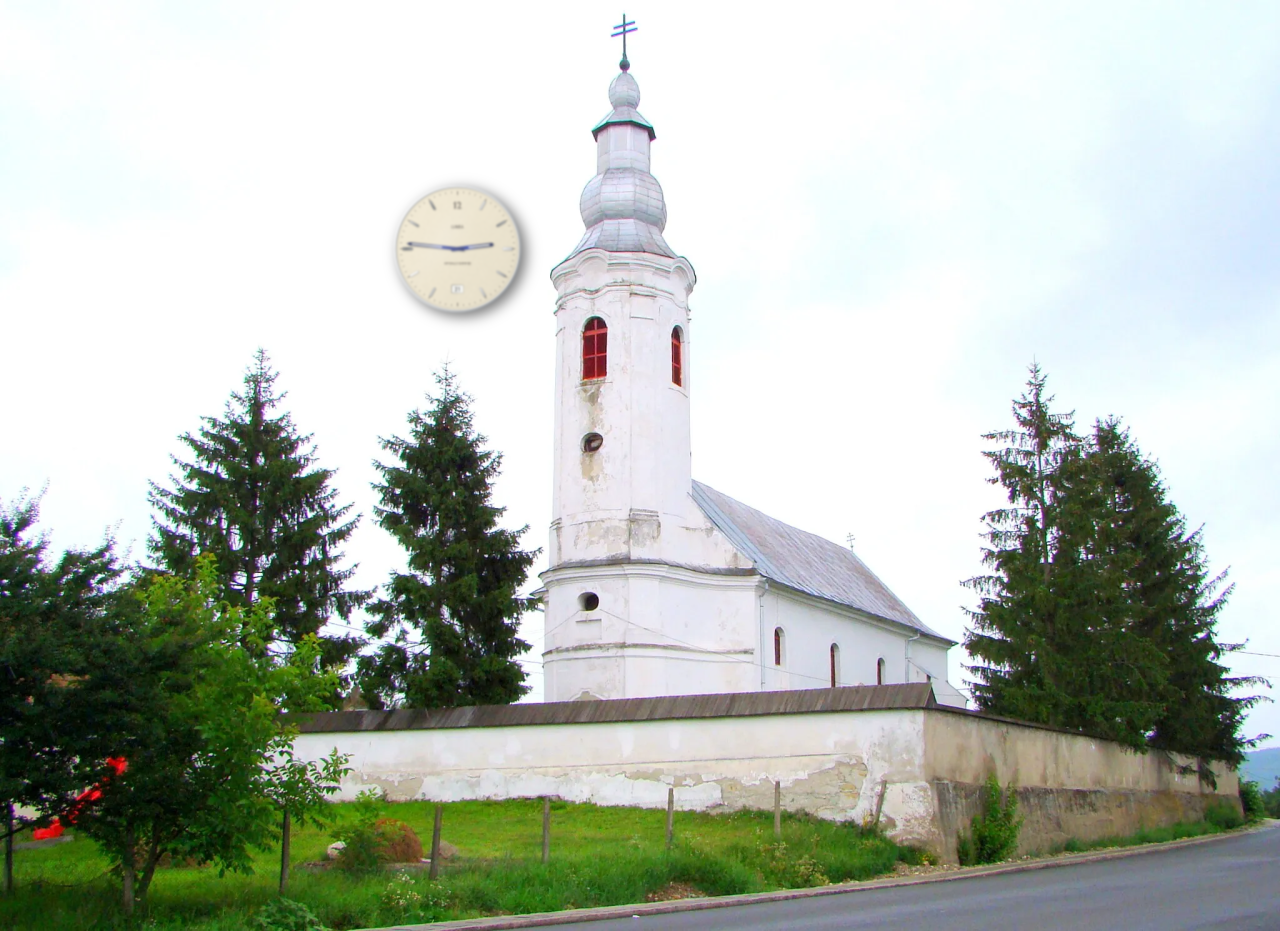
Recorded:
2,46
